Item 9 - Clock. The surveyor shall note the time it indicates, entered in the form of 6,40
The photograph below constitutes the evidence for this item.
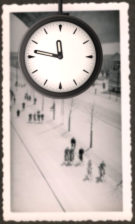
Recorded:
11,47
